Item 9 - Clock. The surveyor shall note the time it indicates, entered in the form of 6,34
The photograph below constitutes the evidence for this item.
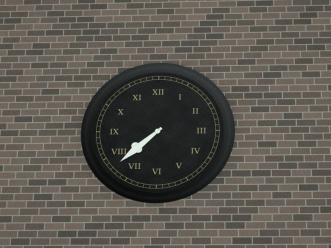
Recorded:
7,38
